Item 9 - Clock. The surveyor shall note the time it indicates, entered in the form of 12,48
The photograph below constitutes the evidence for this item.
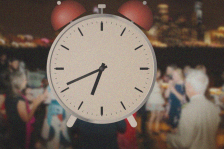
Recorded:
6,41
